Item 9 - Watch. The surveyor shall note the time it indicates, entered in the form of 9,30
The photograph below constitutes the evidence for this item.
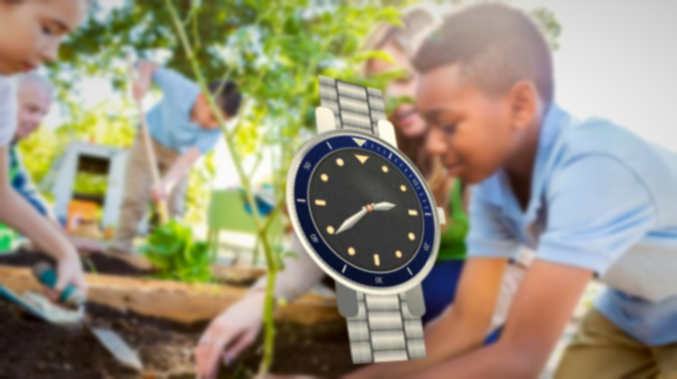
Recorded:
2,39
